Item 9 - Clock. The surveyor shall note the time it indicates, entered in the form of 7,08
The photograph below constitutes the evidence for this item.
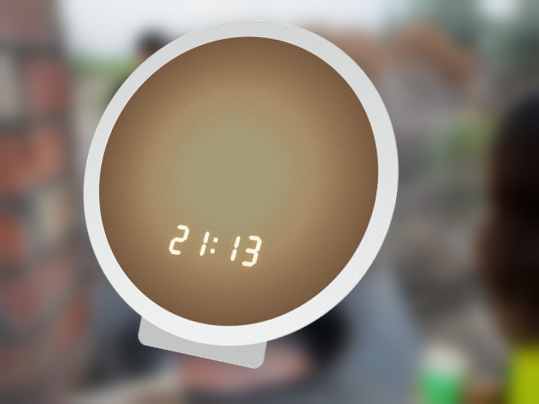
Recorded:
21,13
